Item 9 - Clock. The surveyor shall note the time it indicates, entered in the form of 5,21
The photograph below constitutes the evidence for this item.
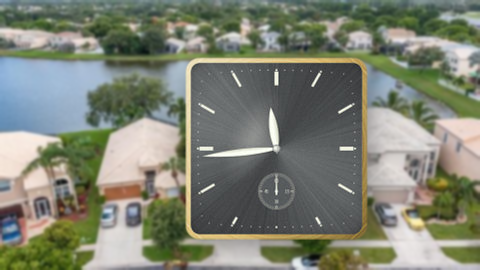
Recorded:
11,44
